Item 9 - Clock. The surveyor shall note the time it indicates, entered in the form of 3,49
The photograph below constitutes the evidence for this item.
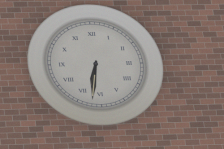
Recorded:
6,32
